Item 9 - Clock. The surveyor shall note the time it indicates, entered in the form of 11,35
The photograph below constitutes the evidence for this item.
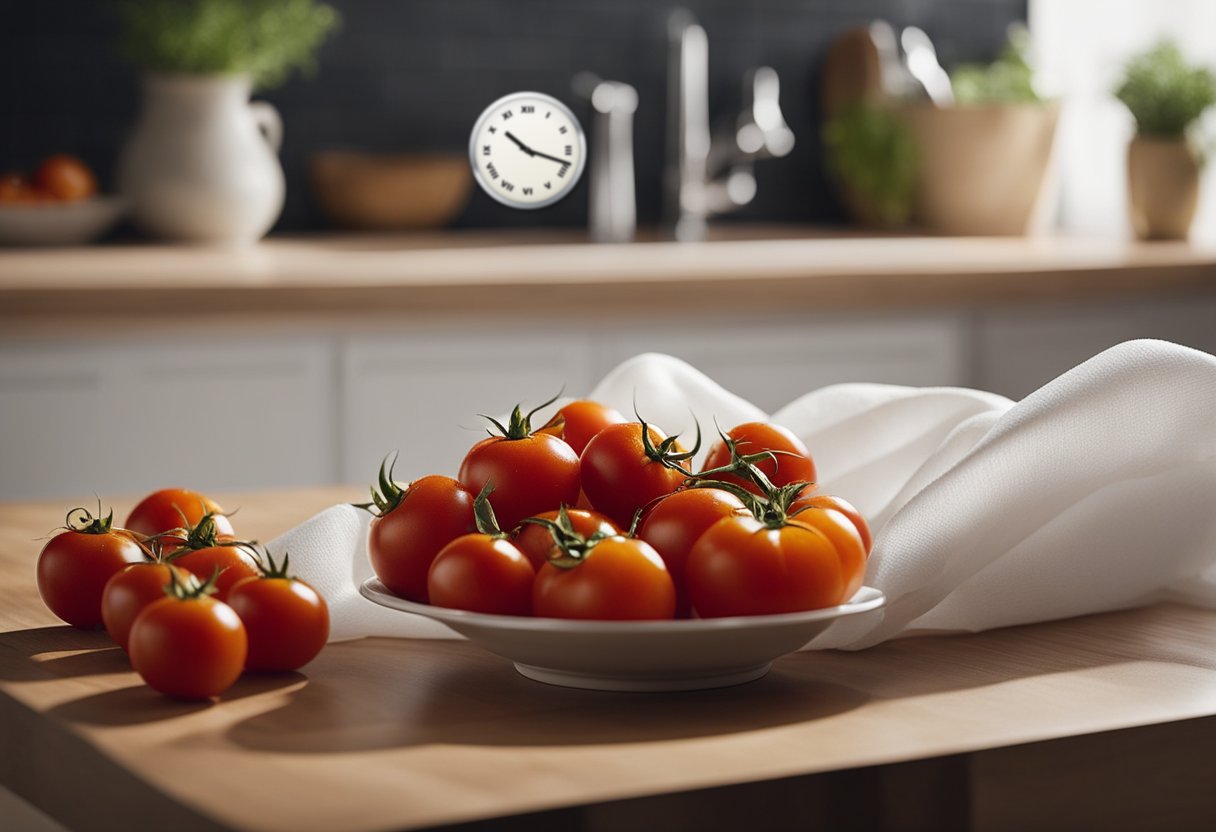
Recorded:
10,18
